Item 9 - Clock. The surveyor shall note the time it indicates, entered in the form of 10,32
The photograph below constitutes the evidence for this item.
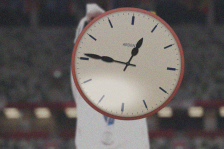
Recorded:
12,46
